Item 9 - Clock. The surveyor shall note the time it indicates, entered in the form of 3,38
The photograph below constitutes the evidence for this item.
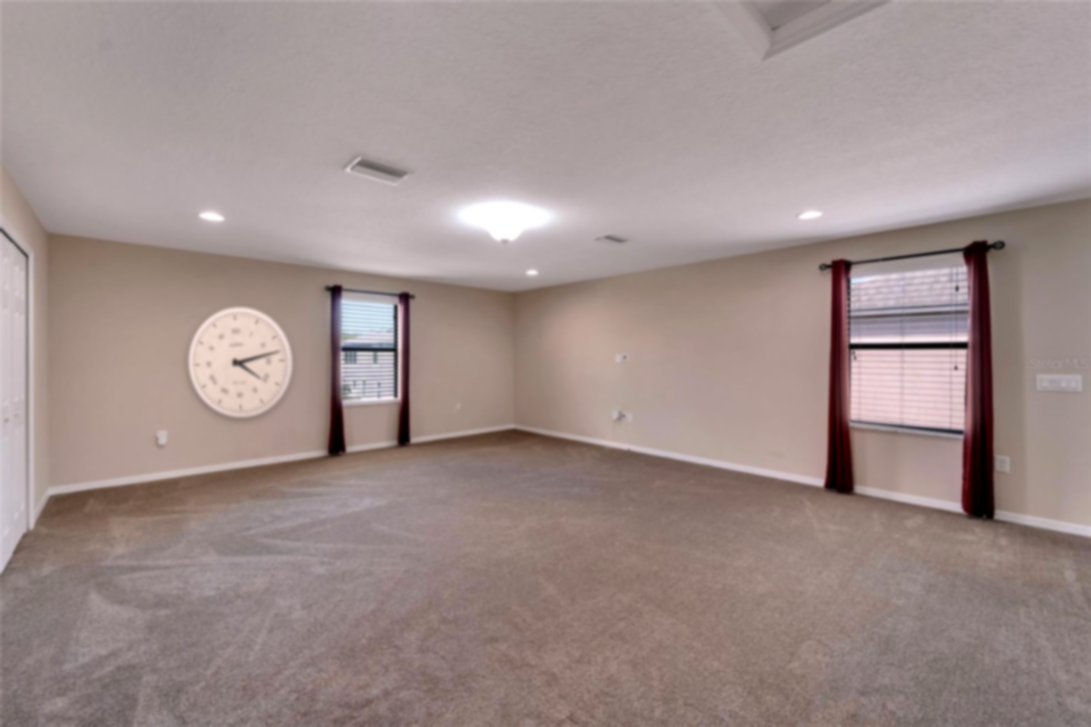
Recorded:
4,13
